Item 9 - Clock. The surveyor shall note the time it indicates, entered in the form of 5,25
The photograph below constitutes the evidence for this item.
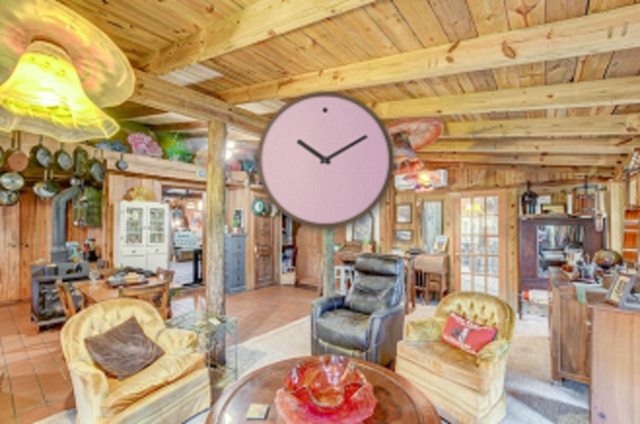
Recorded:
10,10
